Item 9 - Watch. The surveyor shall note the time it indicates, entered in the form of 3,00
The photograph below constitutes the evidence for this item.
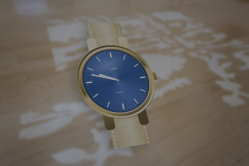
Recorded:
9,48
